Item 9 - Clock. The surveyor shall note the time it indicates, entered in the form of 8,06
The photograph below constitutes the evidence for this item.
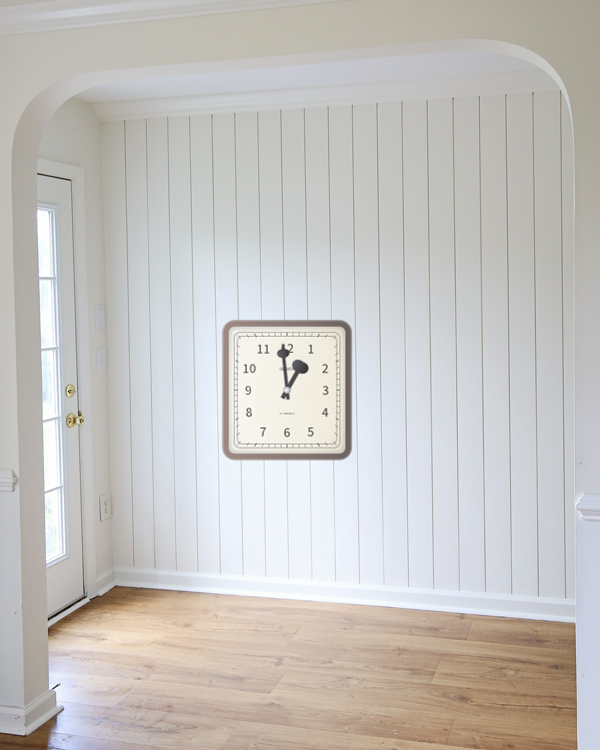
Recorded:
12,59
